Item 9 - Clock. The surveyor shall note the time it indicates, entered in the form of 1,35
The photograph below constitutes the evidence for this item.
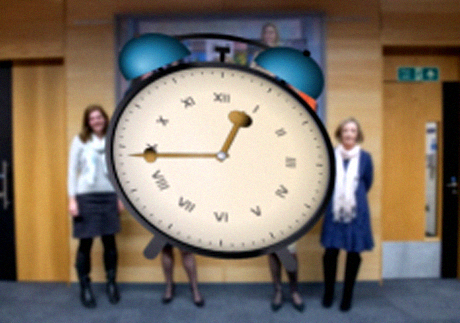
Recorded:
12,44
